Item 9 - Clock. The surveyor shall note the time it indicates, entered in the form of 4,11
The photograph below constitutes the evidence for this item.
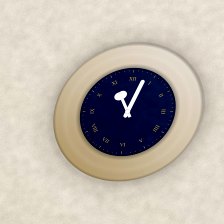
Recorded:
11,03
